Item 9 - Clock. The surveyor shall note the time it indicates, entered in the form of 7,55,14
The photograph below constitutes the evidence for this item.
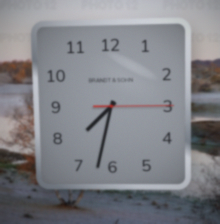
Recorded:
7,32,15
